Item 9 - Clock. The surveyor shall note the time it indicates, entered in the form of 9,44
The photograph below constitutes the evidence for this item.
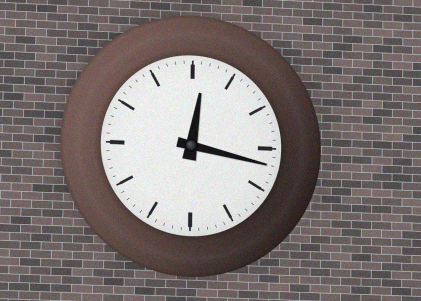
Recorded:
12,17
